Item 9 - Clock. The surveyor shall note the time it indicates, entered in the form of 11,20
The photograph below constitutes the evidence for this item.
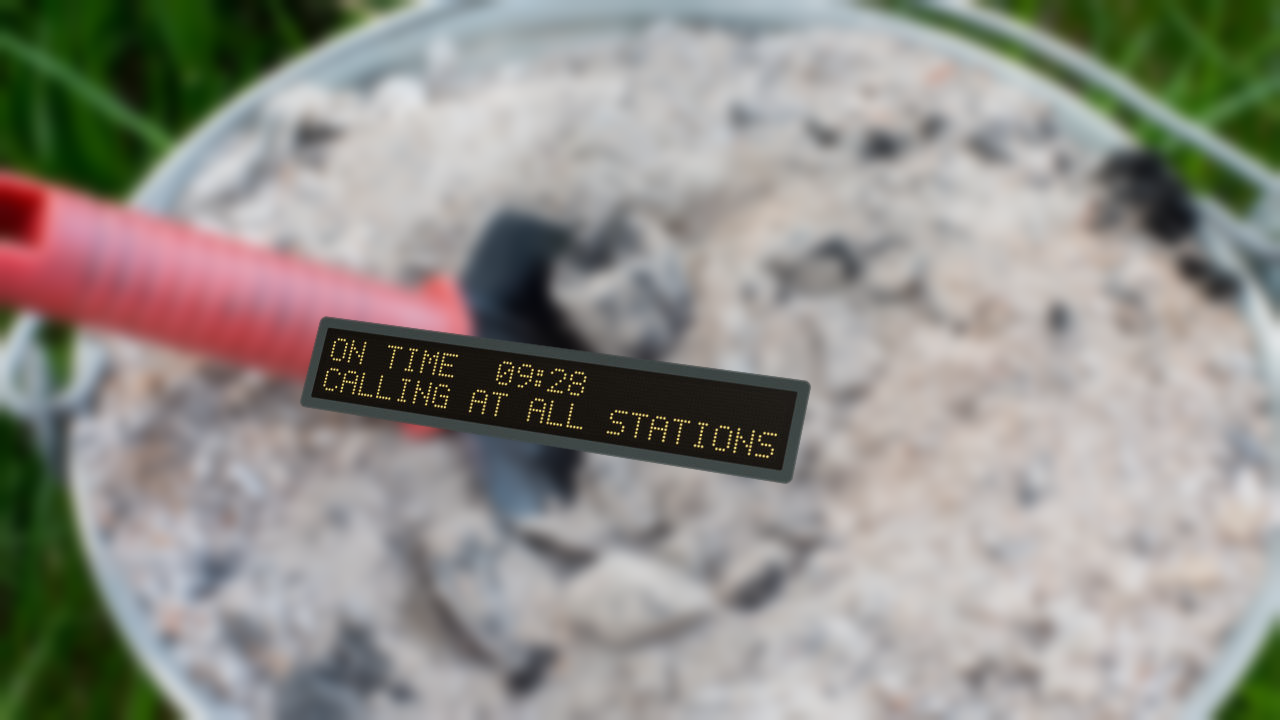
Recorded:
9,28
